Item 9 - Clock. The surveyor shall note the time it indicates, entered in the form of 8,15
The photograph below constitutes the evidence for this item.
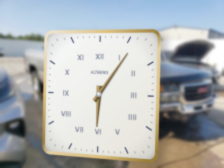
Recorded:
6,06
